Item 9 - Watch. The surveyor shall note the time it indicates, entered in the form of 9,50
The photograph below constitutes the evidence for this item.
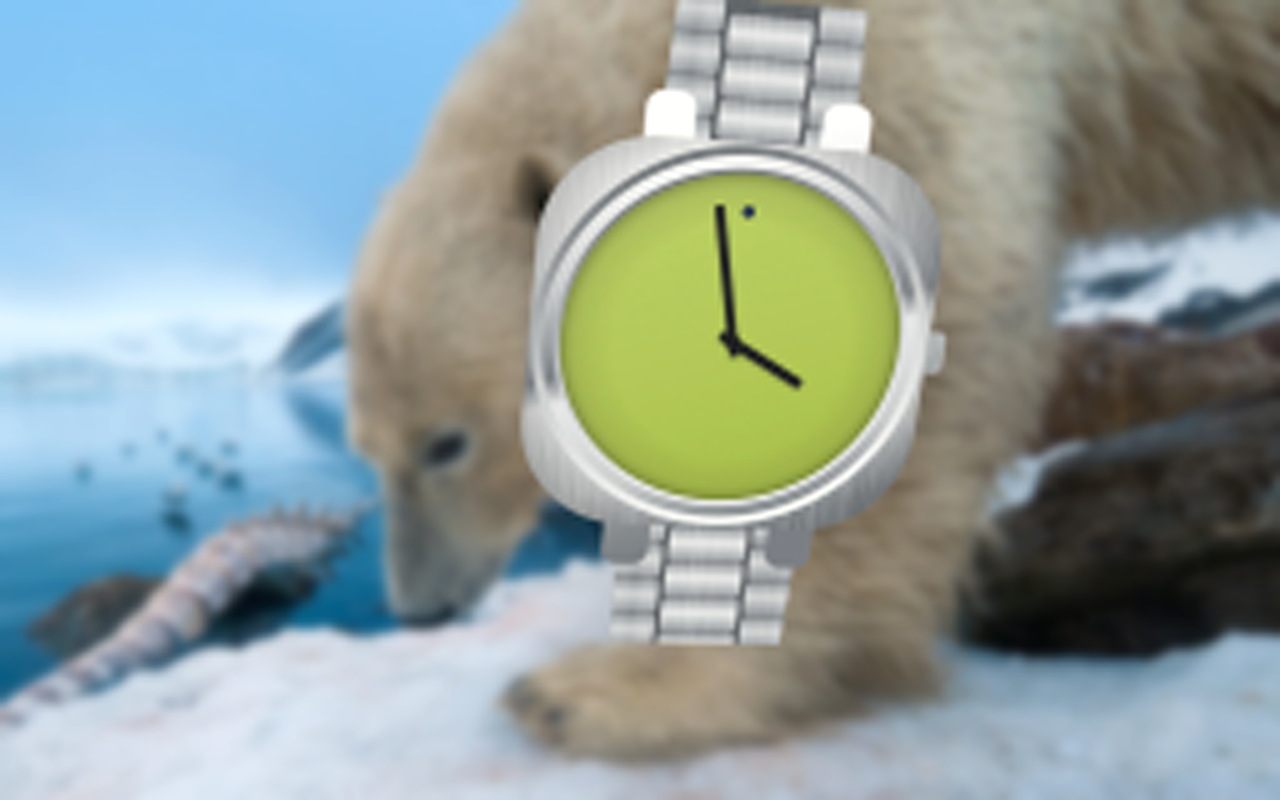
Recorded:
3,58
